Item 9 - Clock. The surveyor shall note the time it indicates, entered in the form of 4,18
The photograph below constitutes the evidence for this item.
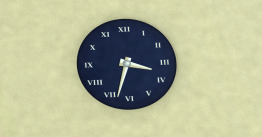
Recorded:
3,33
